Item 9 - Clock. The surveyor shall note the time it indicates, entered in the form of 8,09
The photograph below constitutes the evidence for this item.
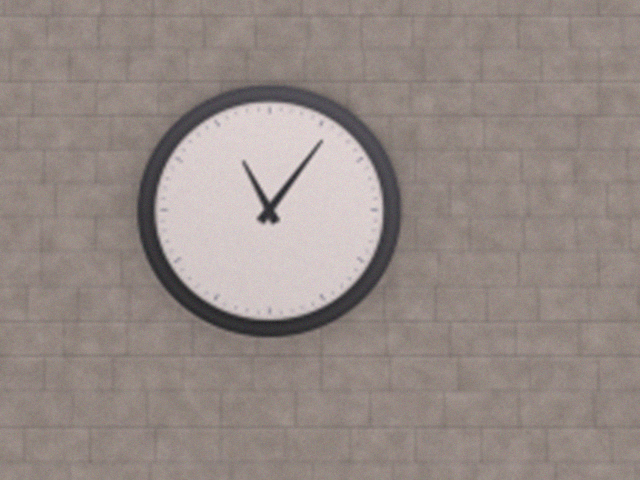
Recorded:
11,06
